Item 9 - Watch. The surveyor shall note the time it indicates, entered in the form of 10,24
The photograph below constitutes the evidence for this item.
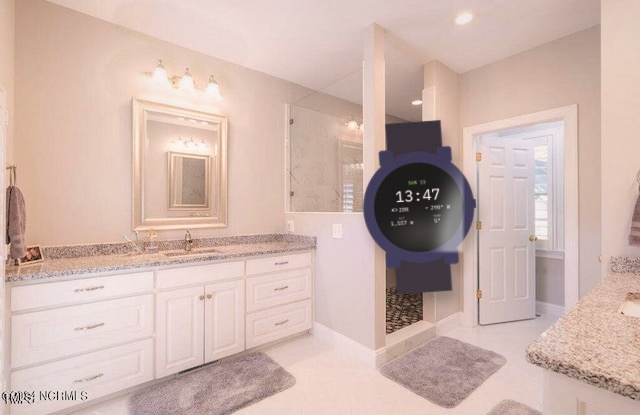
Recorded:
13,47
